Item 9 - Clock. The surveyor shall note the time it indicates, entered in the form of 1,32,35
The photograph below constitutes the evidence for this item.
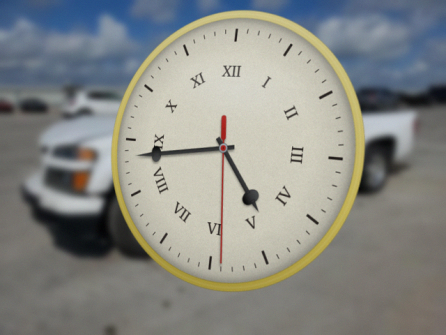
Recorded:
4,43,29
